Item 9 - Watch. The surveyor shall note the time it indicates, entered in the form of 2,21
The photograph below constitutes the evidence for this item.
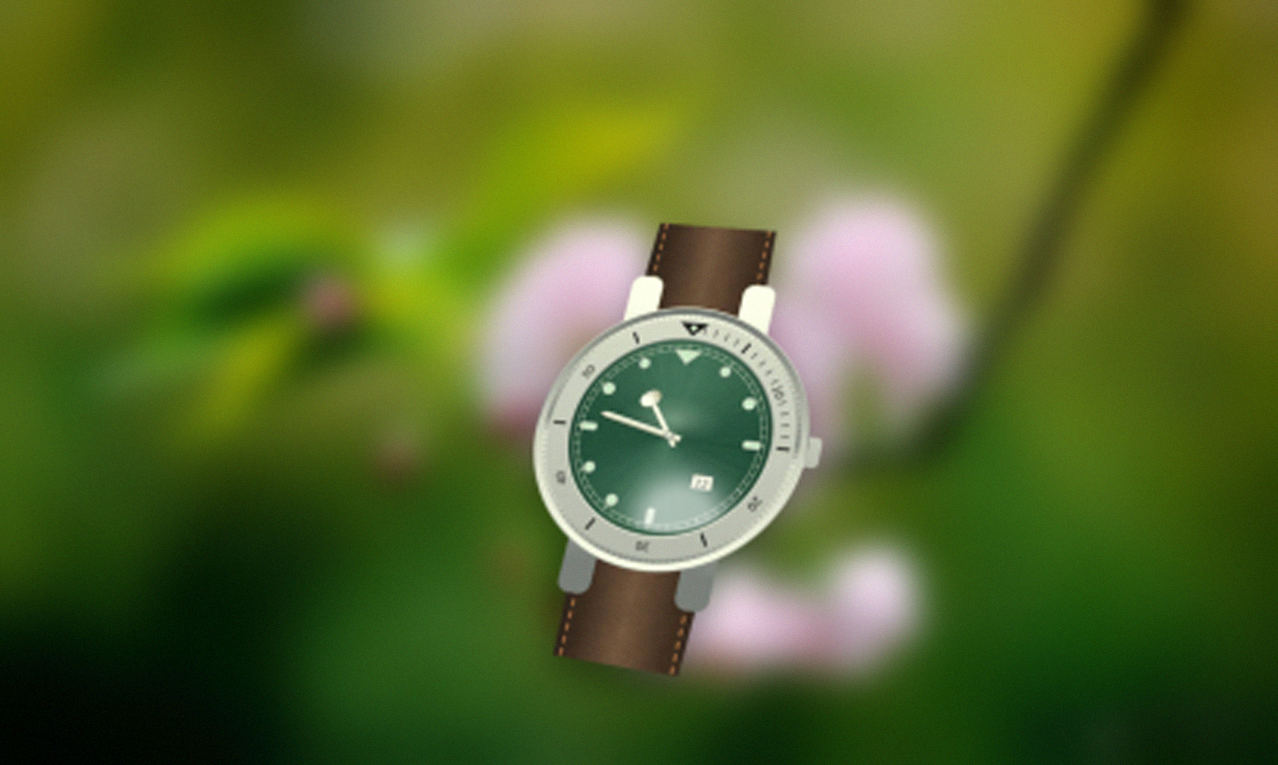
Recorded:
10,47
